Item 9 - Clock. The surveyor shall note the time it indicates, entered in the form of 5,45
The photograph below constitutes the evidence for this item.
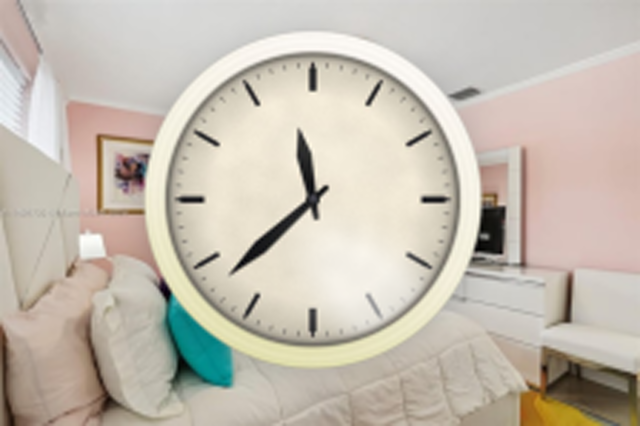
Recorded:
11,38
